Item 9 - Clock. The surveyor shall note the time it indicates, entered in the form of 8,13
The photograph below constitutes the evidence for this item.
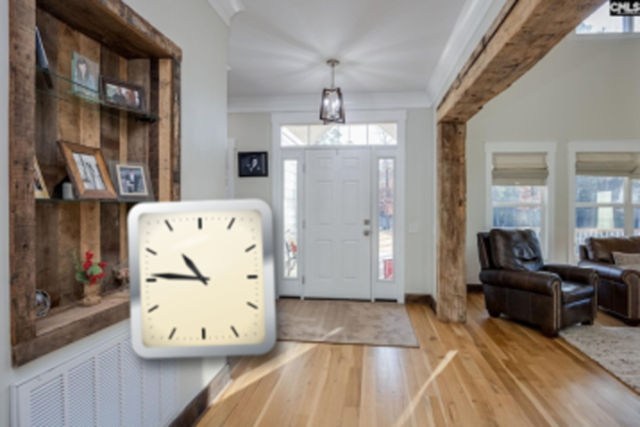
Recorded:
10,46
